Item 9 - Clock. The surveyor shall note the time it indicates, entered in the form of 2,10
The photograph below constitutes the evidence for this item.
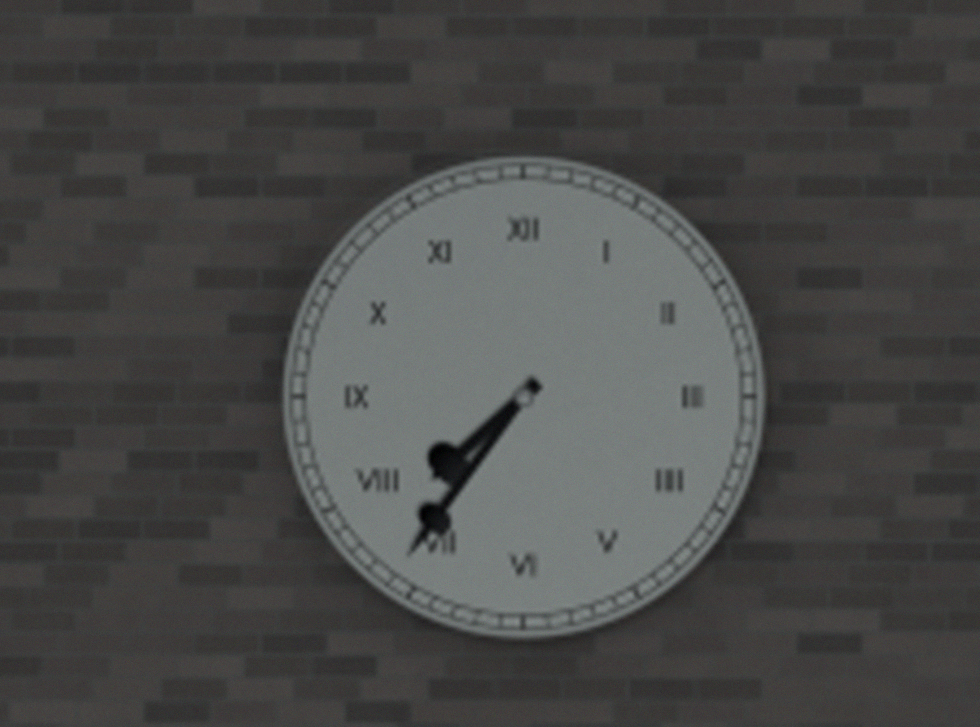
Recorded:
7,36
